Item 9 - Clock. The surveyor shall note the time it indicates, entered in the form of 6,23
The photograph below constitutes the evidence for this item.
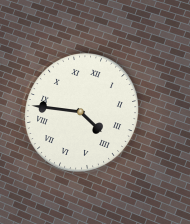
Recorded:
3,43
